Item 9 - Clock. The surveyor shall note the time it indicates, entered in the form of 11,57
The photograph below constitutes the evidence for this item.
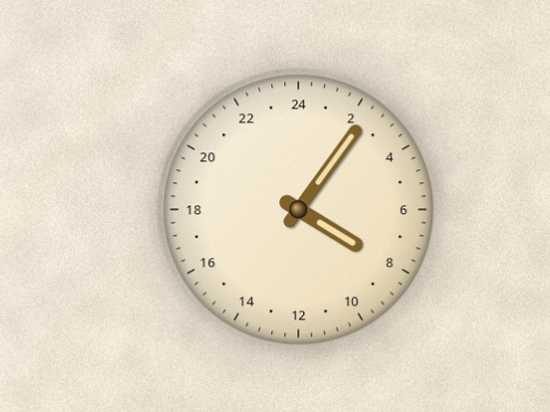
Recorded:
8,06
